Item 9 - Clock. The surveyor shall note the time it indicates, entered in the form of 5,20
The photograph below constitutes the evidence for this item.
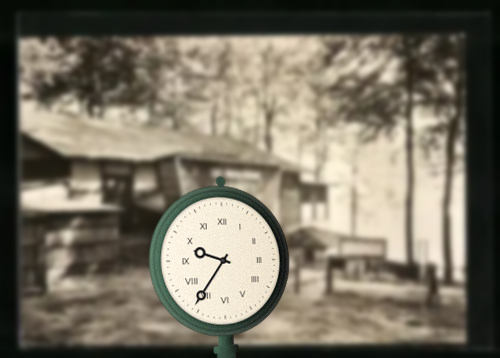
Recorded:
9,36
